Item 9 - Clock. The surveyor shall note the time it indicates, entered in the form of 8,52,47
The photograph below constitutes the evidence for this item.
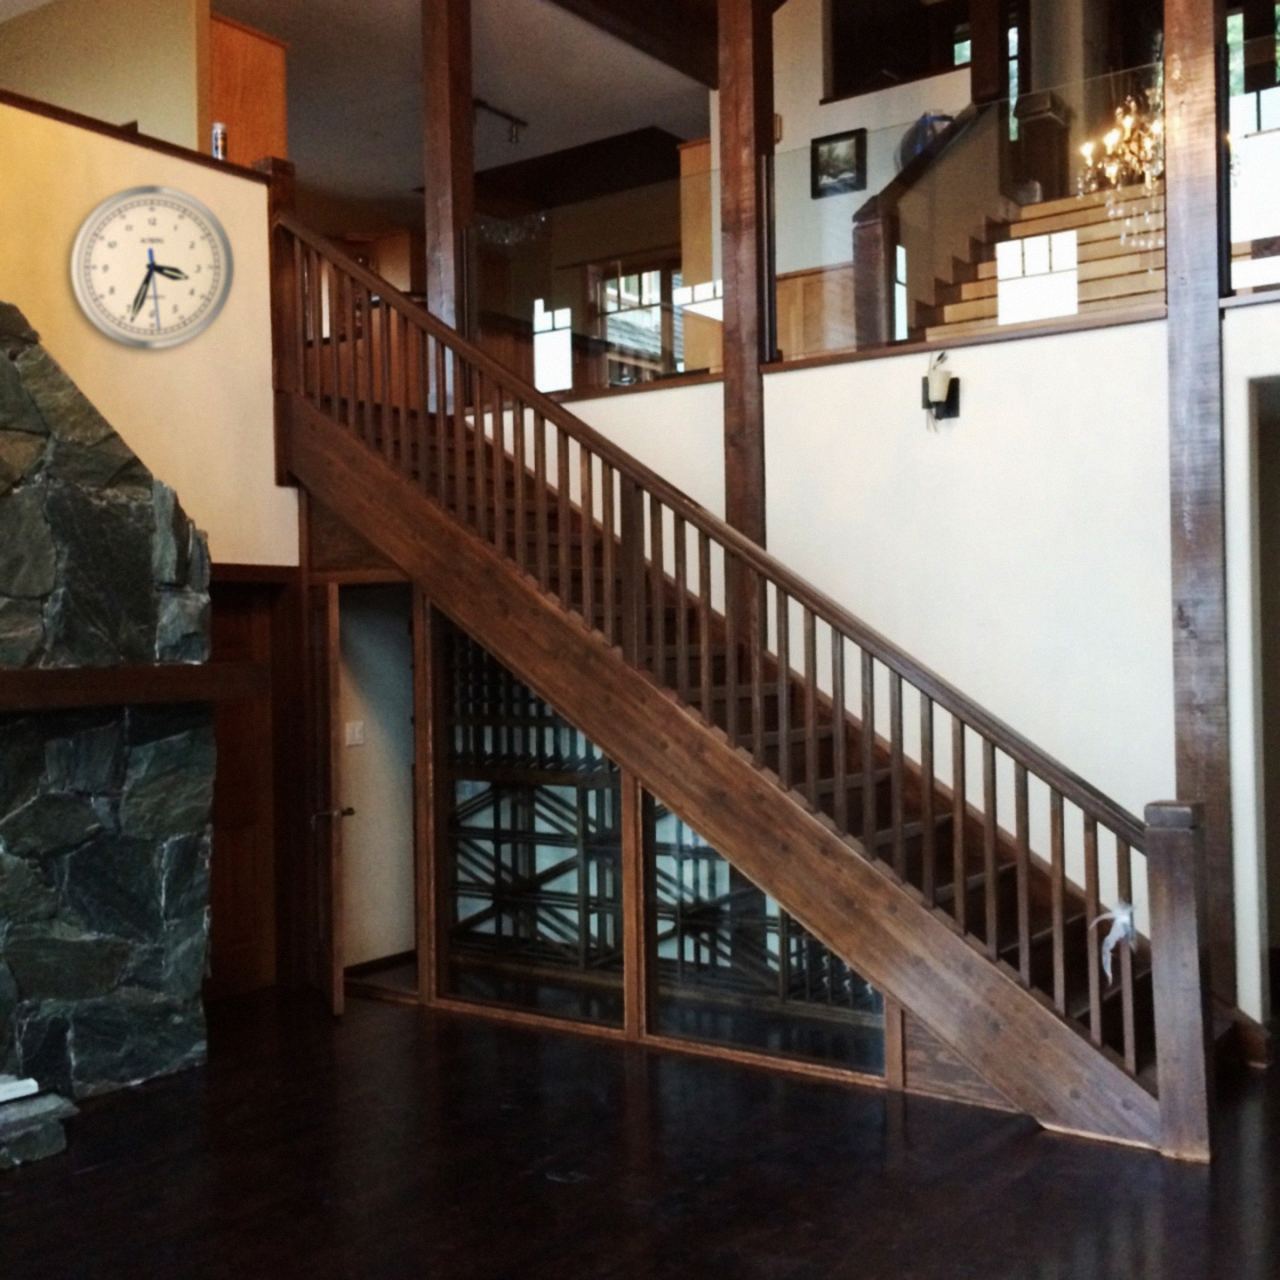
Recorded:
3,33,29
